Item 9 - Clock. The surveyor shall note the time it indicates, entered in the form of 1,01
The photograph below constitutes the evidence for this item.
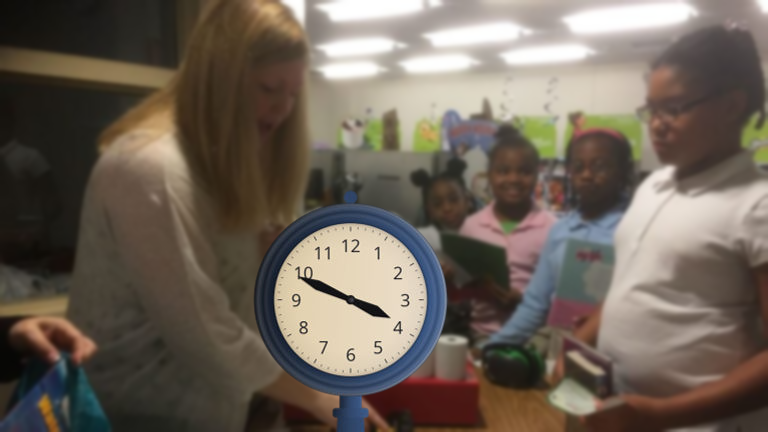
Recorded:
3,49
